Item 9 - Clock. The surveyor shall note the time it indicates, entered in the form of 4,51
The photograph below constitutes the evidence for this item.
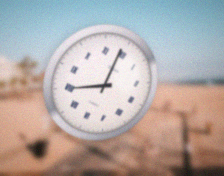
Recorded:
7,59
